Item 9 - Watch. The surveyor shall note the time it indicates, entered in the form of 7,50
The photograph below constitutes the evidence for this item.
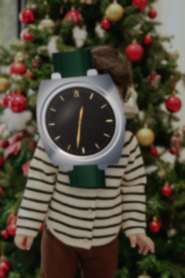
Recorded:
12,32
